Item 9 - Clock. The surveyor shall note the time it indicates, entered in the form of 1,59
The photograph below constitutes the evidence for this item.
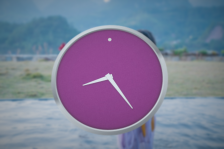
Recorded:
8,24
